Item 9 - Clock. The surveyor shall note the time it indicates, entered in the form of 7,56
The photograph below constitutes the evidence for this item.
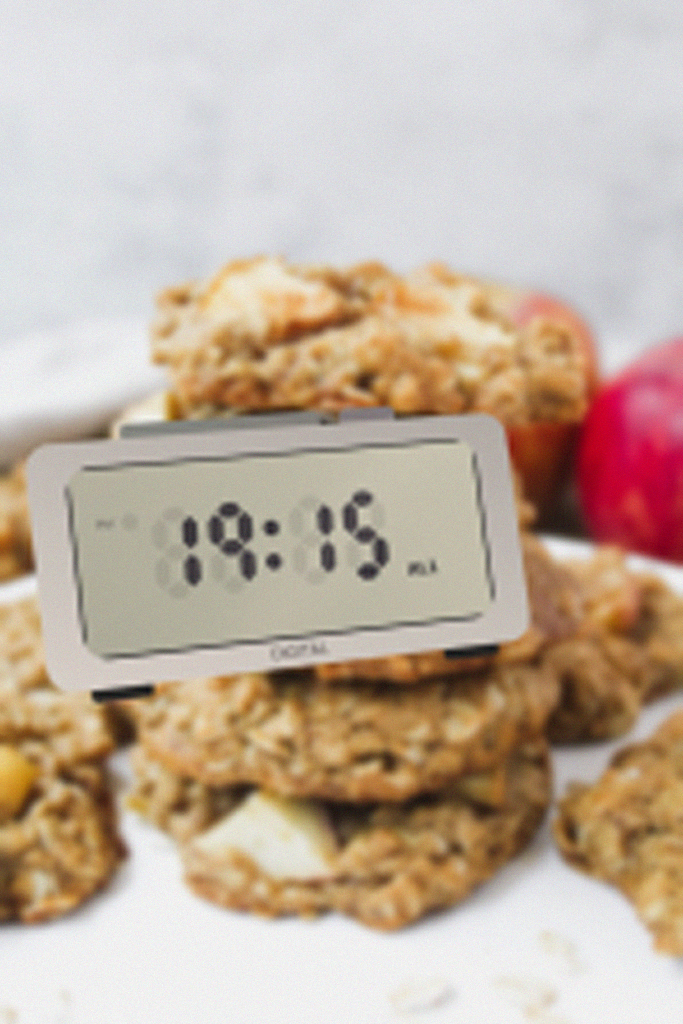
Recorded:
19,15
